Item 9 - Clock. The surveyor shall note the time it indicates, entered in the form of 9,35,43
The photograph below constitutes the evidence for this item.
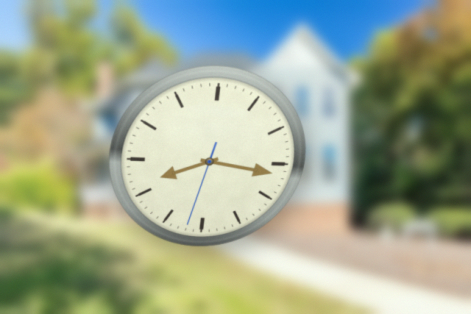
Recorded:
8,16,32
